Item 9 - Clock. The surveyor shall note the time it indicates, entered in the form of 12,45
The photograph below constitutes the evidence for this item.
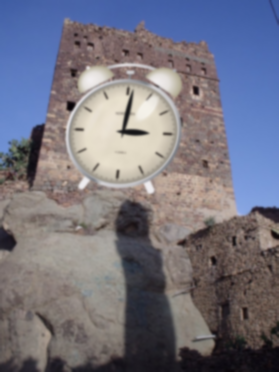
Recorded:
3,01
